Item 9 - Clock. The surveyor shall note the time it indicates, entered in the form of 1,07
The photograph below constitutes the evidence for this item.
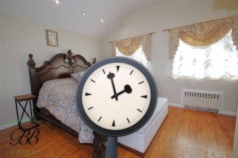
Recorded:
1,57
